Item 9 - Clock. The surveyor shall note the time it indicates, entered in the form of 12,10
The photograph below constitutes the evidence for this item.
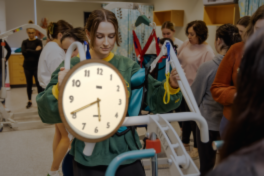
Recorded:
5,41
